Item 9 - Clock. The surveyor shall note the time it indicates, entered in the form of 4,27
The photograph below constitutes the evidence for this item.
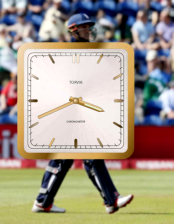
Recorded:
3,41
